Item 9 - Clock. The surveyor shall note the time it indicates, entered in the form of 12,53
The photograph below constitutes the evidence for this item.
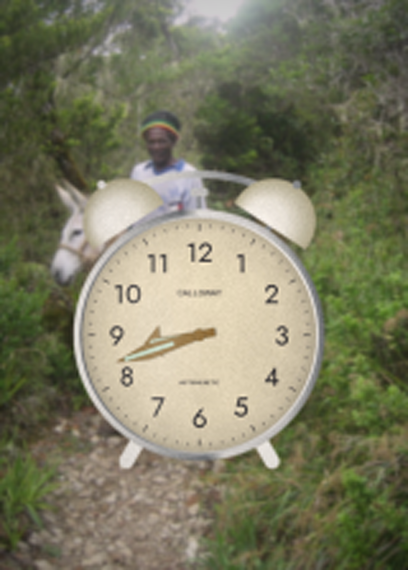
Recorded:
8,42
